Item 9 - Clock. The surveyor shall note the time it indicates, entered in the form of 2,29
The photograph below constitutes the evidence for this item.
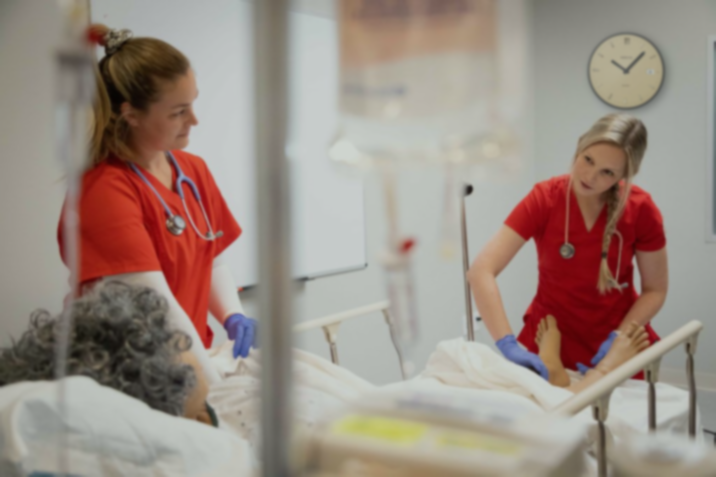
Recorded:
10,07
